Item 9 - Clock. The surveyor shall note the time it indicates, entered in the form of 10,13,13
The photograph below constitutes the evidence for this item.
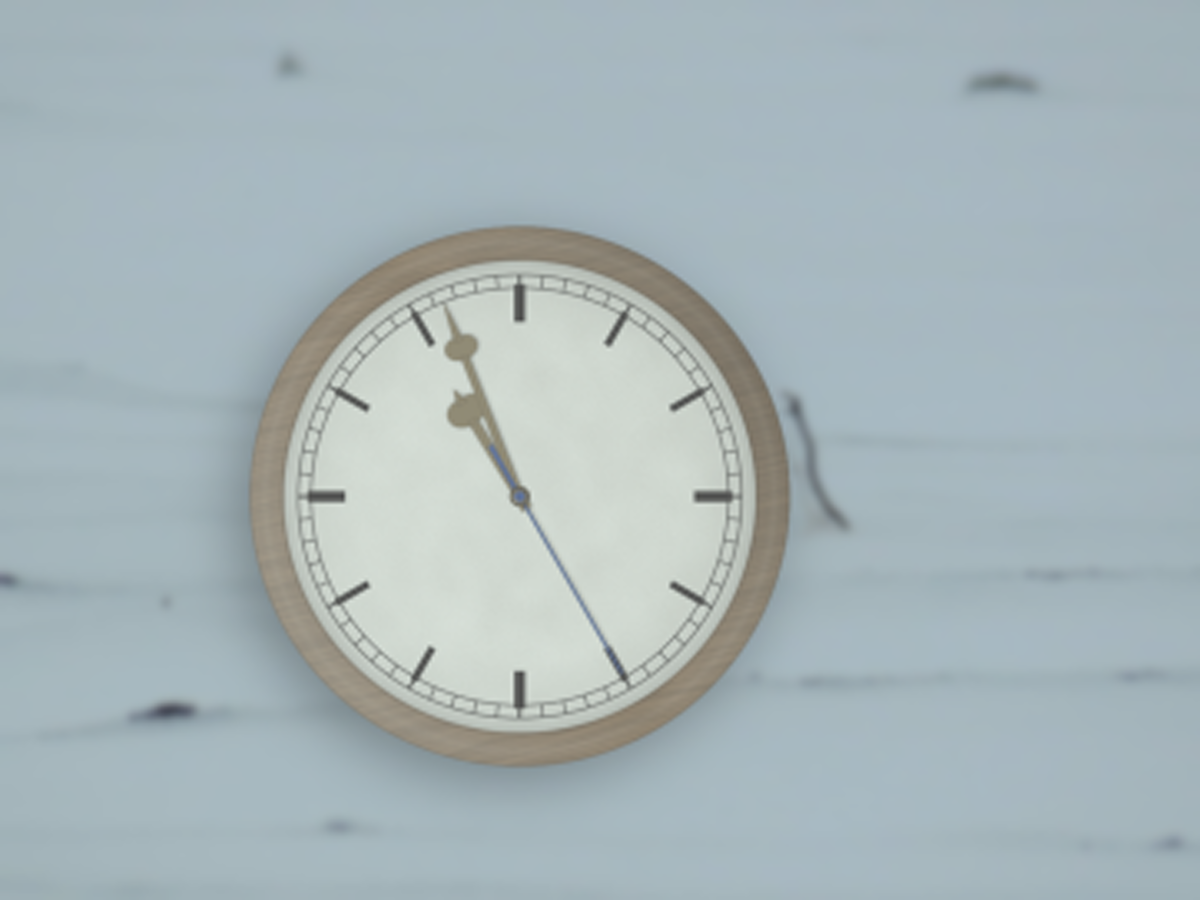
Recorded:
10,56,25
